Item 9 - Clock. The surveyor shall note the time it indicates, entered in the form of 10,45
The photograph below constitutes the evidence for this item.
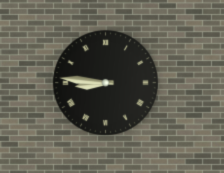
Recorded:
8,46
